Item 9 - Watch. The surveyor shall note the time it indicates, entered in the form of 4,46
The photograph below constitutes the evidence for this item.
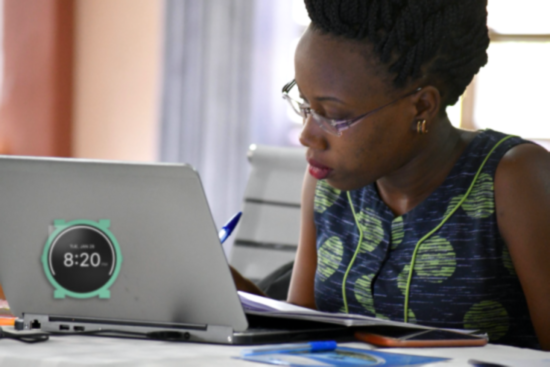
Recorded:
8,20
